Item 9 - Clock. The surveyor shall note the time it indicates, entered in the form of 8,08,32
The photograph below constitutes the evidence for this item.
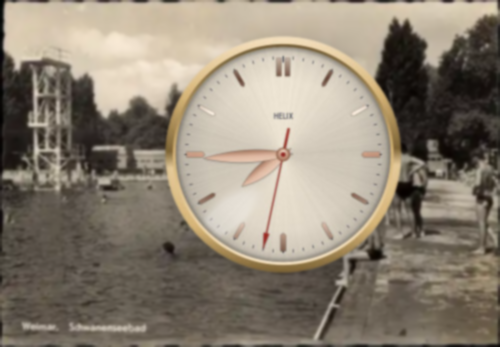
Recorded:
7,44,32
